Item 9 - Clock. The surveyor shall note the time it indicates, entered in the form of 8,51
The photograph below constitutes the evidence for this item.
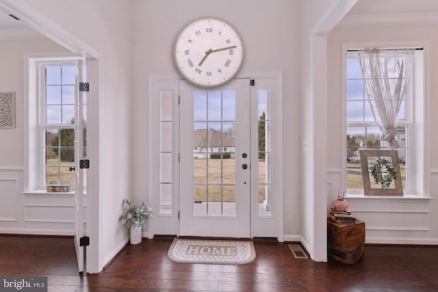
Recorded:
7,13
